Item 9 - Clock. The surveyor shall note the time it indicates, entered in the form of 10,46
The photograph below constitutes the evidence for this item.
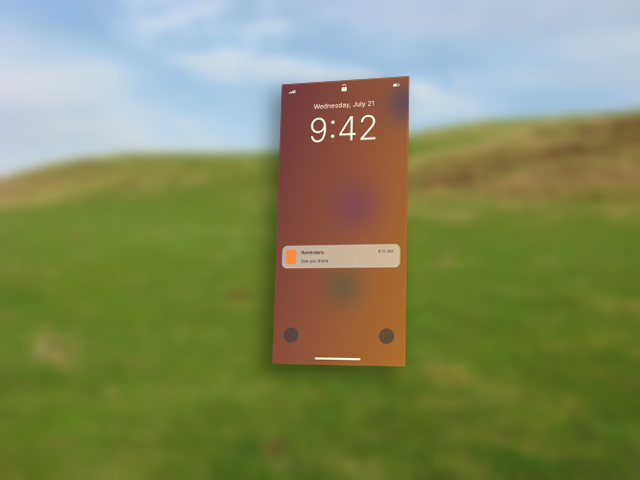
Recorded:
9,42
